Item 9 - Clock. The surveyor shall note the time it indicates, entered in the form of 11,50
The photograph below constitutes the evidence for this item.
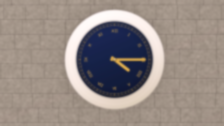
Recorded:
4,15
